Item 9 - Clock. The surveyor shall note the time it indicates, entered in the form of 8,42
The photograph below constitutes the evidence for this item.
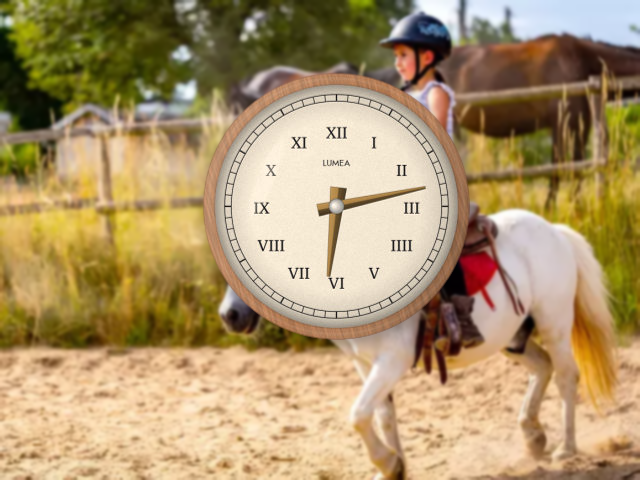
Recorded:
6,13
